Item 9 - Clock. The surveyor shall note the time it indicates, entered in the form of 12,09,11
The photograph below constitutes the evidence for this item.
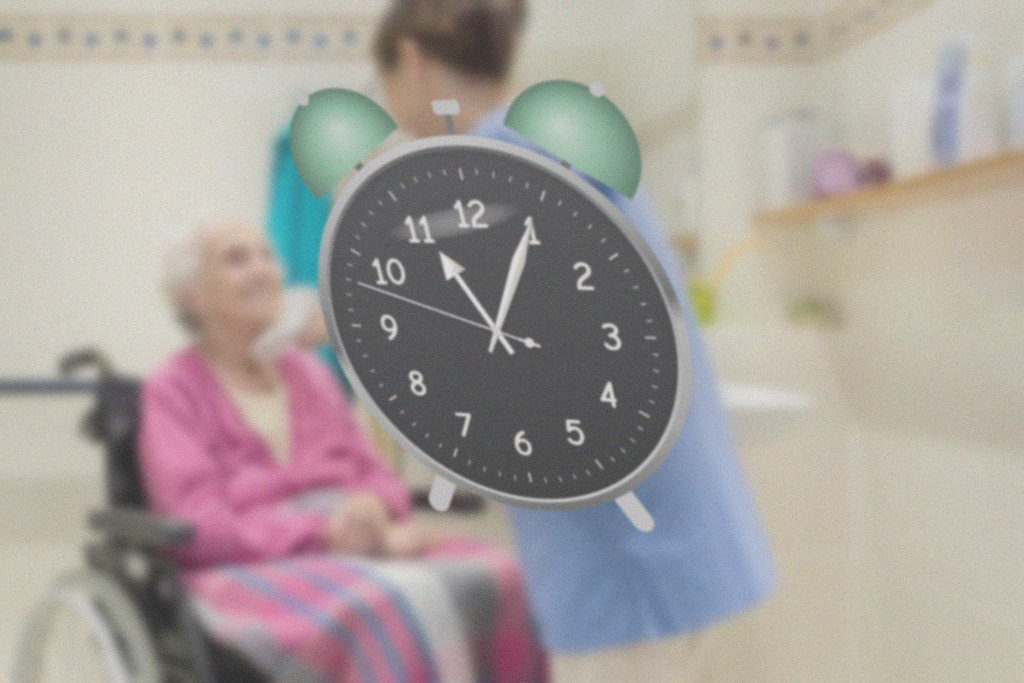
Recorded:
11,04,48
